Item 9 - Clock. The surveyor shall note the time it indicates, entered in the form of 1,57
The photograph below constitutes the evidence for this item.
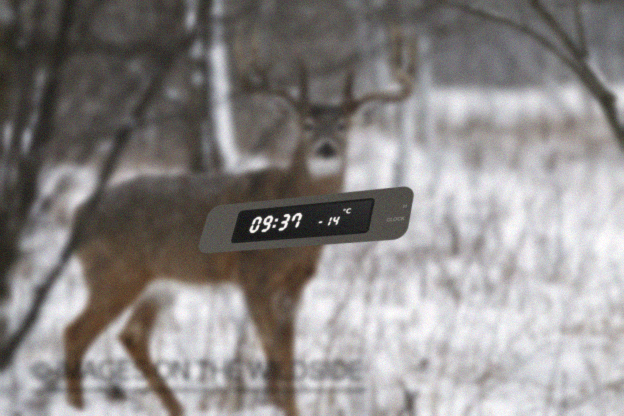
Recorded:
9,37
